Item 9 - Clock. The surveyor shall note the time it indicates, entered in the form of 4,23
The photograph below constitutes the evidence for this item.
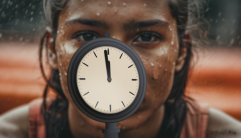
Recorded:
11,59
